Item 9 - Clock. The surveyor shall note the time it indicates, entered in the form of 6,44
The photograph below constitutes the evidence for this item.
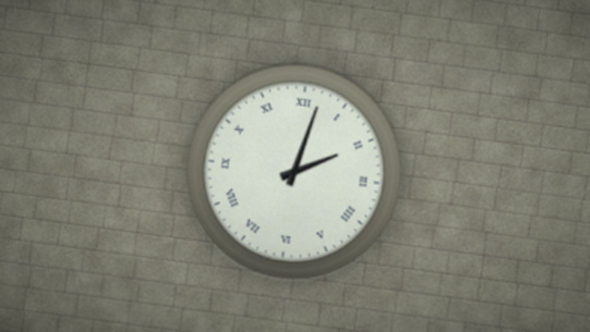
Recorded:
2,02
